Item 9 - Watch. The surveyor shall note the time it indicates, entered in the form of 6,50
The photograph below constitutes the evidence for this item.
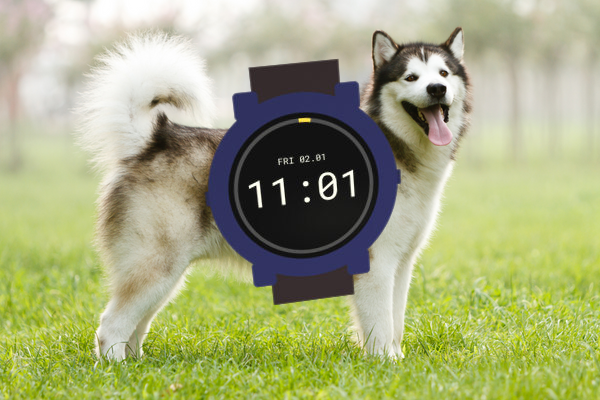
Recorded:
11,01
